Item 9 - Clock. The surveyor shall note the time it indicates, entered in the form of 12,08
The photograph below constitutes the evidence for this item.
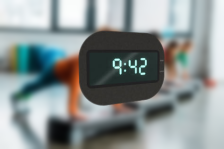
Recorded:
9,42
